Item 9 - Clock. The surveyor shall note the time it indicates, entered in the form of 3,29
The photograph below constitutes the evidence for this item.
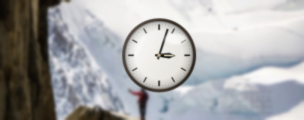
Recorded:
3,03
